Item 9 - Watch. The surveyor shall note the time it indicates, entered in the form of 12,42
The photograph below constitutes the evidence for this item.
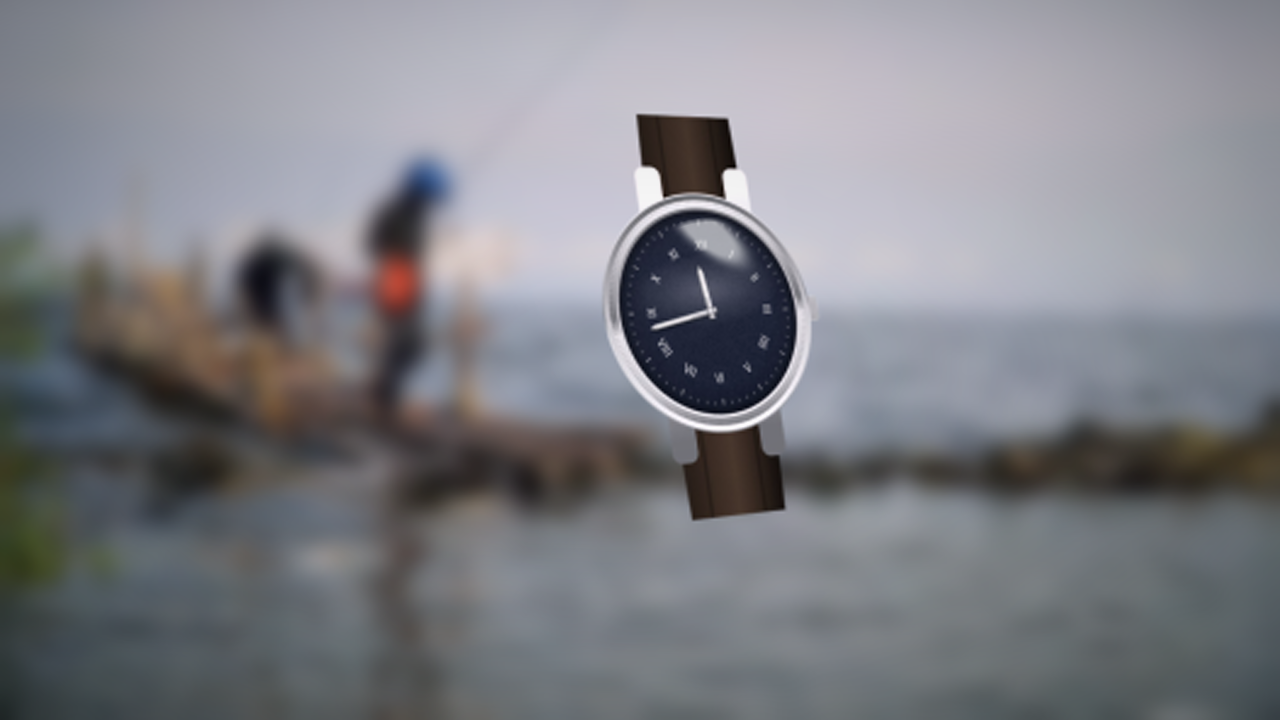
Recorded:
11,43
